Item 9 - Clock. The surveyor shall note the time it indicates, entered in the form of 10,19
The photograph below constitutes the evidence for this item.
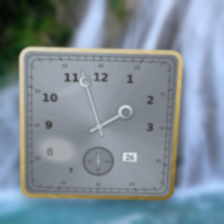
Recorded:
1,57
